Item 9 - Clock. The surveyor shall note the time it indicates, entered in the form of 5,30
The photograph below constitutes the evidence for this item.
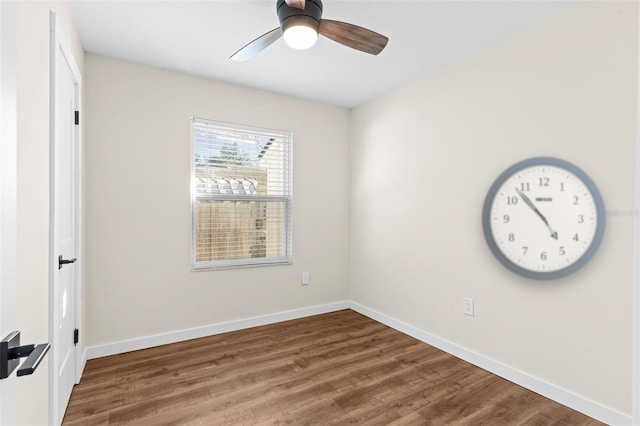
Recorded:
4,53
